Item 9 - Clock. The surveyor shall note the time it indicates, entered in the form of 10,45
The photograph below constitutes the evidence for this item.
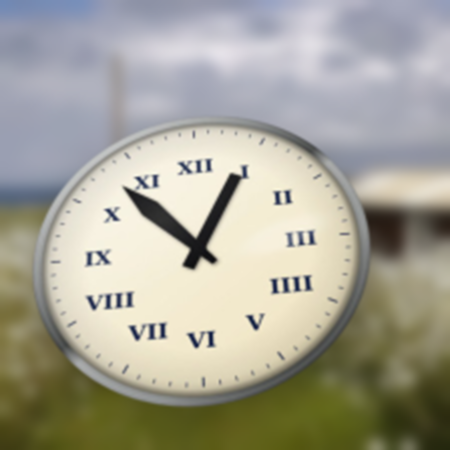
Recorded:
12,53
